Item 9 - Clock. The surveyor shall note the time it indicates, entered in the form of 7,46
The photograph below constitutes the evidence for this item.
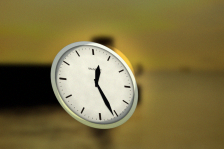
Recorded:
12,26
